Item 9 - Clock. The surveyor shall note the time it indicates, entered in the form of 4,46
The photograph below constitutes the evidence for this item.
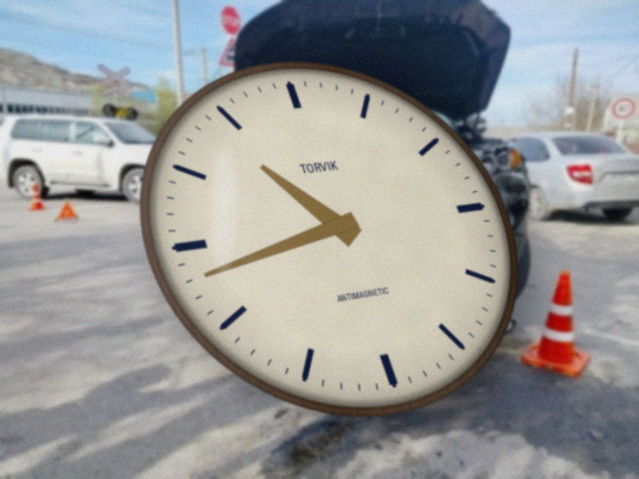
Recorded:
10,43
